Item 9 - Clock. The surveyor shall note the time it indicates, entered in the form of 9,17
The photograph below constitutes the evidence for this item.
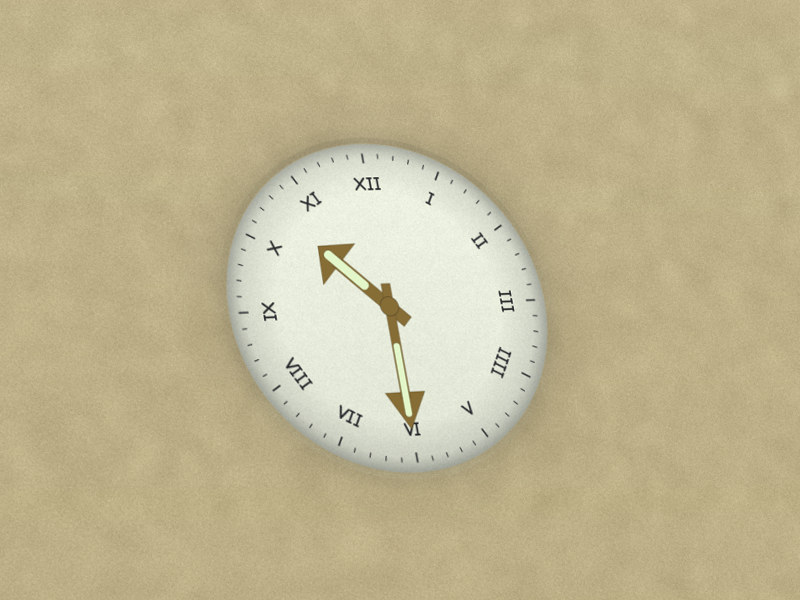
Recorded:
10,30
